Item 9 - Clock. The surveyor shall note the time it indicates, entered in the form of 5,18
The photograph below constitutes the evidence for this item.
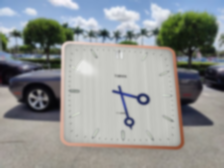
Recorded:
3,28
